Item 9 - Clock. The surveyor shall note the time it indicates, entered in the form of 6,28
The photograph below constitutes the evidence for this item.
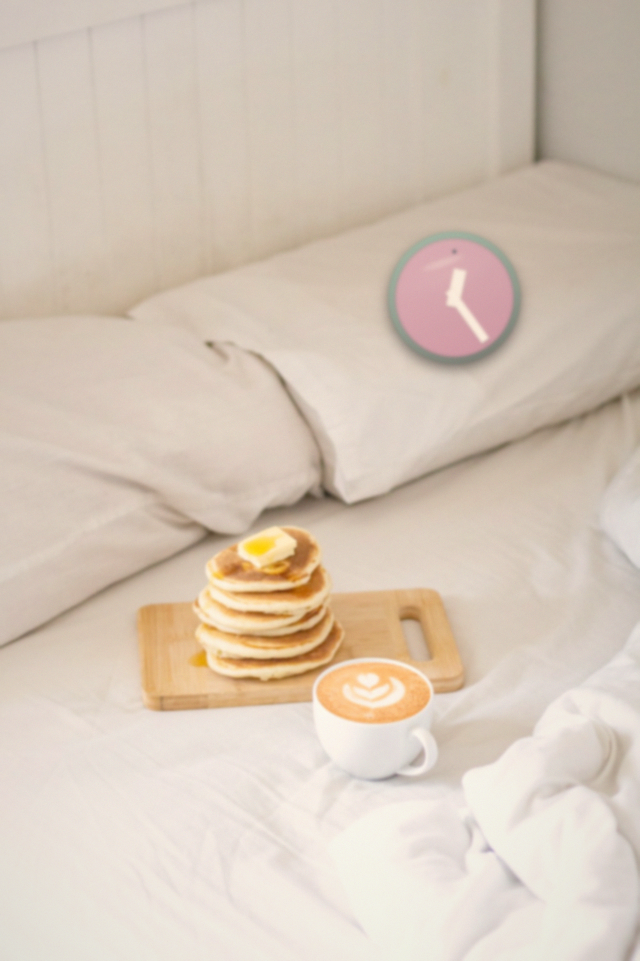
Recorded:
12,24
